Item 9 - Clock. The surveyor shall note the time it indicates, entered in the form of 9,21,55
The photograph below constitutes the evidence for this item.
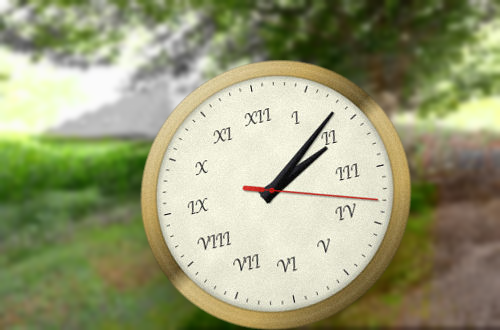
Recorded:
2,08,18
